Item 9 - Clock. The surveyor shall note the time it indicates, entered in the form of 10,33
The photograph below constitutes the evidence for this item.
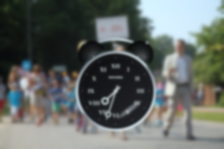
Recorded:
7,33
